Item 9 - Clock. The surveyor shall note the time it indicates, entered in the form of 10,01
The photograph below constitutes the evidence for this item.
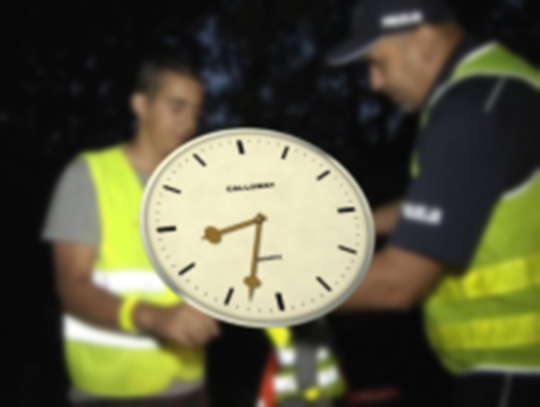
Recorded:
8,33
